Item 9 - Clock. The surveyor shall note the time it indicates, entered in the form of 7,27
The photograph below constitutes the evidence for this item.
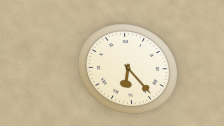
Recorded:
6,24
